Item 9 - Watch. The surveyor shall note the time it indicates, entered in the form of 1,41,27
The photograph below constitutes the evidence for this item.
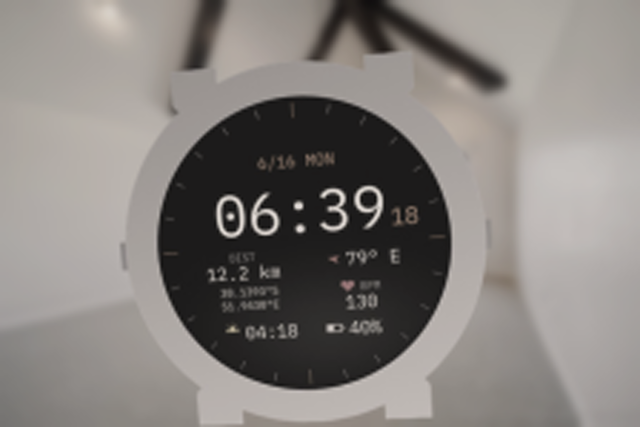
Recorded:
6,39,18
